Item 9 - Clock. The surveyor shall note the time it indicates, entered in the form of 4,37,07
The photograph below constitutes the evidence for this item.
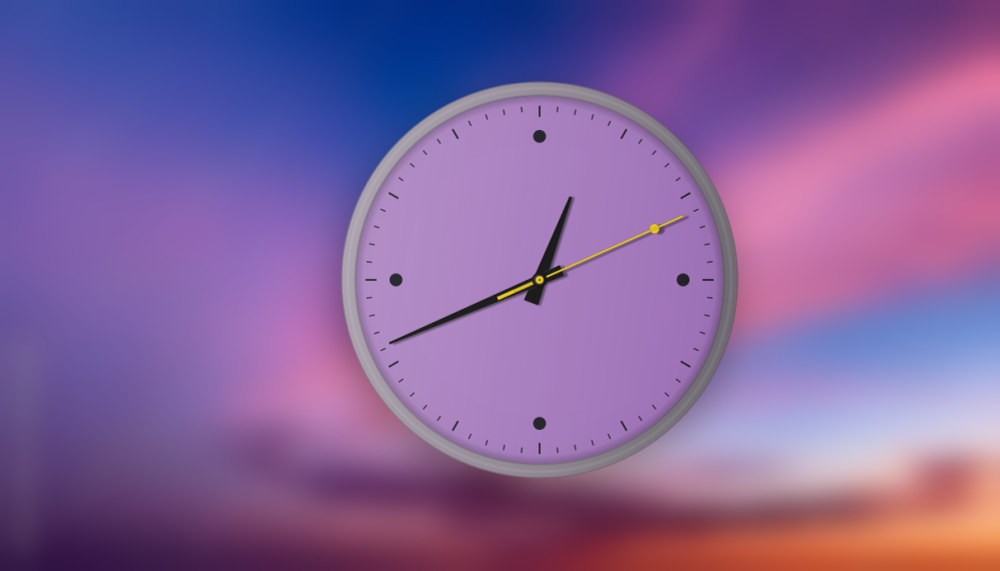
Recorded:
12,41,11
